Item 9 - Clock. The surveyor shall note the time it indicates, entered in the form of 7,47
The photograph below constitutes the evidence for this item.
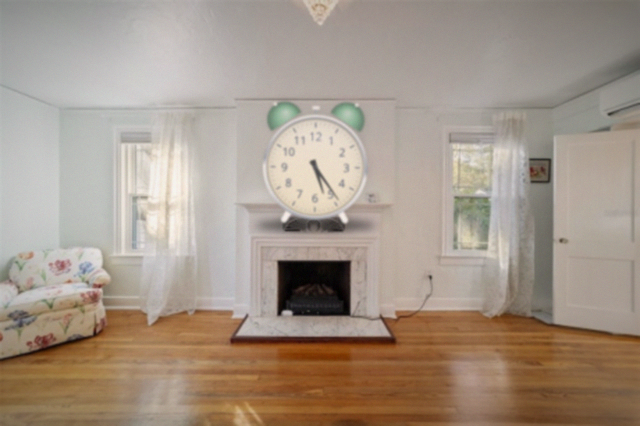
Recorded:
5,24
